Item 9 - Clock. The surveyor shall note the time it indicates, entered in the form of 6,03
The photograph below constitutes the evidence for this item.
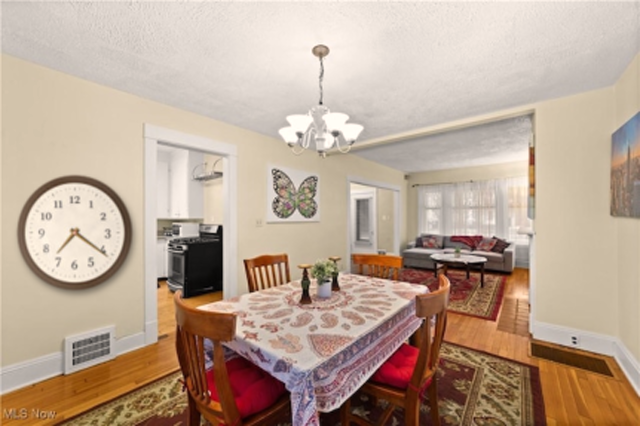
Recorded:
7,21
